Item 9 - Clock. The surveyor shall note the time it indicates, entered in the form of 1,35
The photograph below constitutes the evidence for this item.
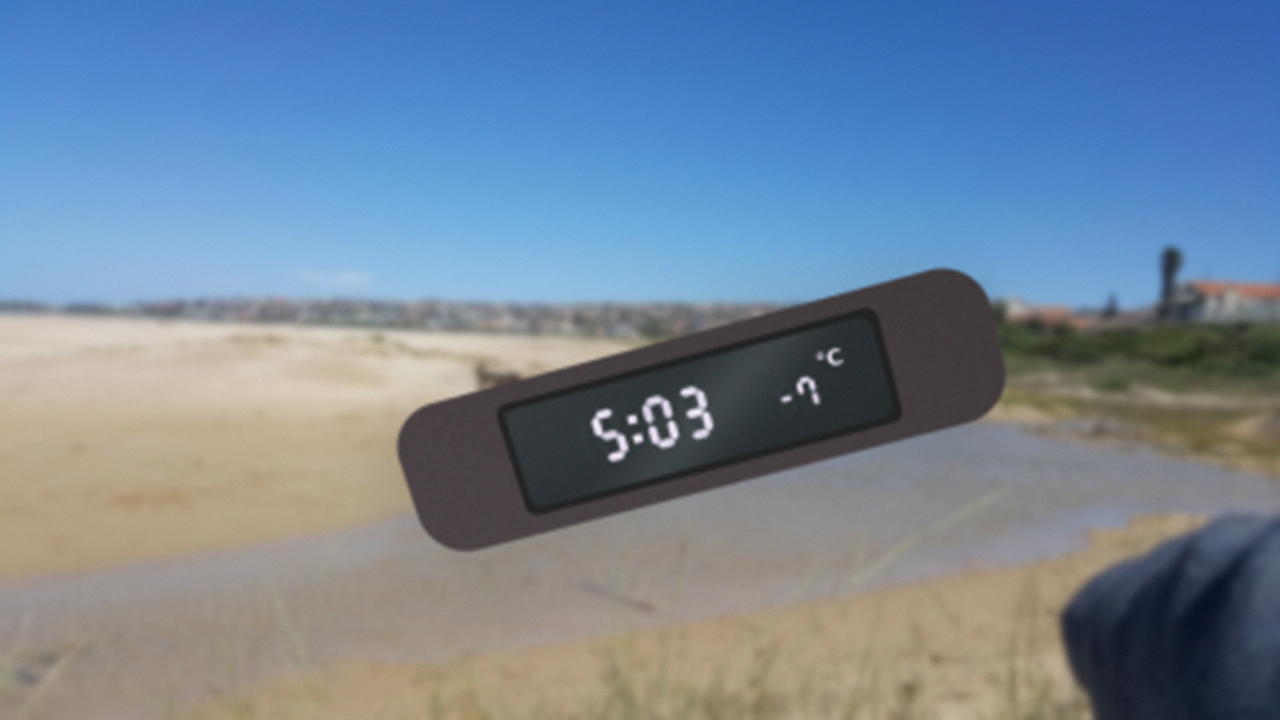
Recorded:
5,03
